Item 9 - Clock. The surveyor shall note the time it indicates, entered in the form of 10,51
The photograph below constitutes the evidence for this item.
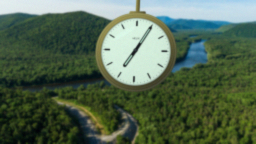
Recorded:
7,05
